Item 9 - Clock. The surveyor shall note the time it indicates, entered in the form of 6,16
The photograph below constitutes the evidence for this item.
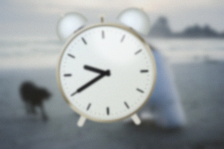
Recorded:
9,40
